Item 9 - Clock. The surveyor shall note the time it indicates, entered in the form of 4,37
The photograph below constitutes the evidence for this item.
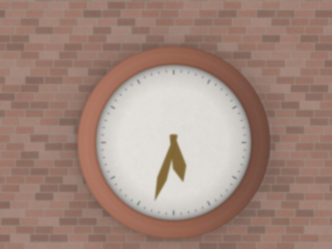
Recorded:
5,33
